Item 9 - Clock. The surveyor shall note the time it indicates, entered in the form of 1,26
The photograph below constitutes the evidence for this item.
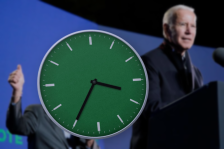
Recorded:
3,35
